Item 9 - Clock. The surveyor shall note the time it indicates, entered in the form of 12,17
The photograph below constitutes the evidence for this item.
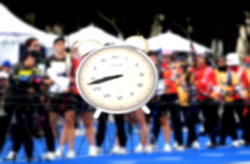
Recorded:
8,43
